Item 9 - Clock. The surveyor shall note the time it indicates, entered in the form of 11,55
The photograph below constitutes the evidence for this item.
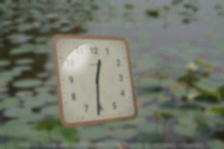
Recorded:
12,31
